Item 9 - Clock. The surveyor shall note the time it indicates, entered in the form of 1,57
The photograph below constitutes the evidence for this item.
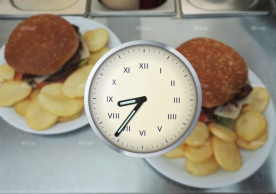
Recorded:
8,36
